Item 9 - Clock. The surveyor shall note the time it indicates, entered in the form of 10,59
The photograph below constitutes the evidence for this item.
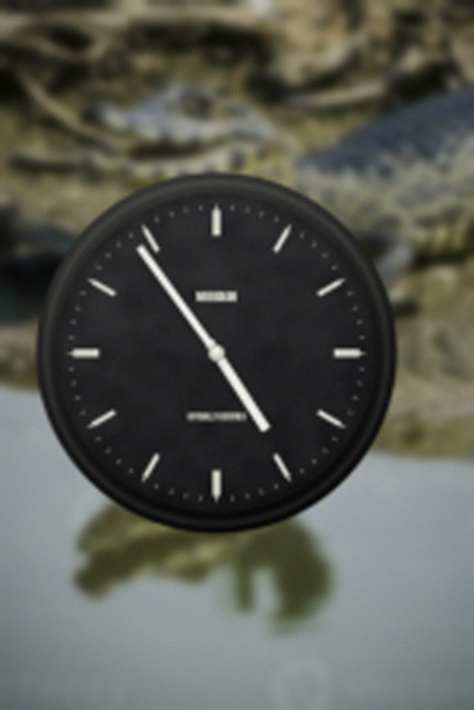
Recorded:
4,54
